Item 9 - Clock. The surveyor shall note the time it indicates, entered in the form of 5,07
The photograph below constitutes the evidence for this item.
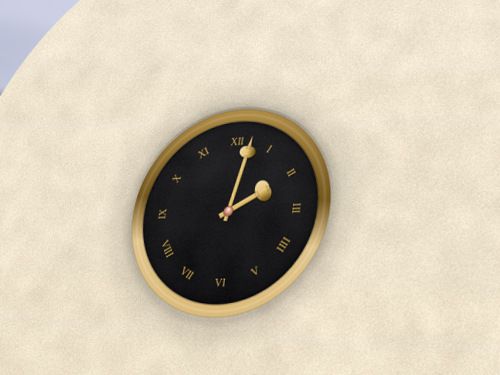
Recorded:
2,02
